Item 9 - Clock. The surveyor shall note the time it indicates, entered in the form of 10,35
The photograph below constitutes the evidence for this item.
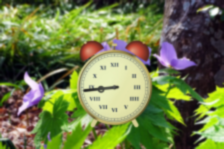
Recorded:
8,44
